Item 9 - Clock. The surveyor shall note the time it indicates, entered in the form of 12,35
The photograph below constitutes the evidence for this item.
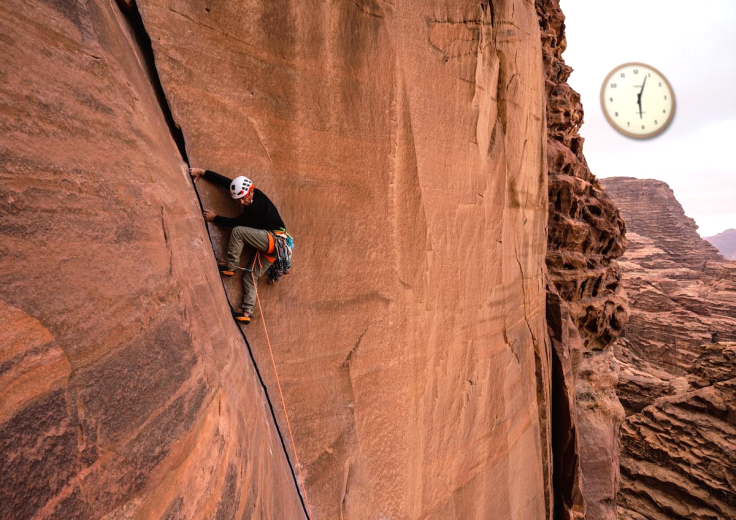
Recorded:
6,04
